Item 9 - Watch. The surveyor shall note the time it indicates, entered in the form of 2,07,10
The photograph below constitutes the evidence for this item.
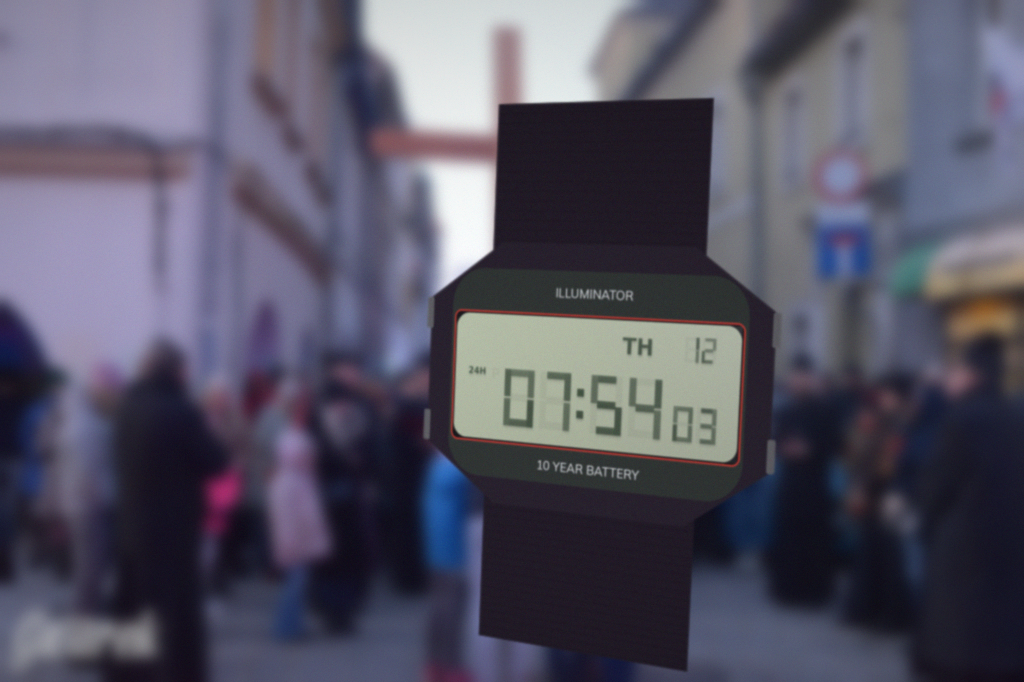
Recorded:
7,54,03
